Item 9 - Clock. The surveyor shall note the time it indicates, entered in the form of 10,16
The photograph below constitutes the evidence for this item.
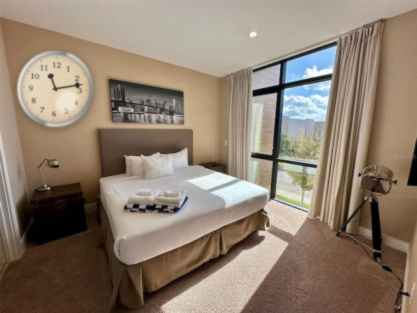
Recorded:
11,13
